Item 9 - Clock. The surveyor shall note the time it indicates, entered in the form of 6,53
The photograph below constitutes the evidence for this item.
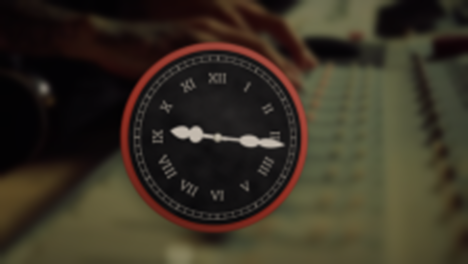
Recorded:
9,16
